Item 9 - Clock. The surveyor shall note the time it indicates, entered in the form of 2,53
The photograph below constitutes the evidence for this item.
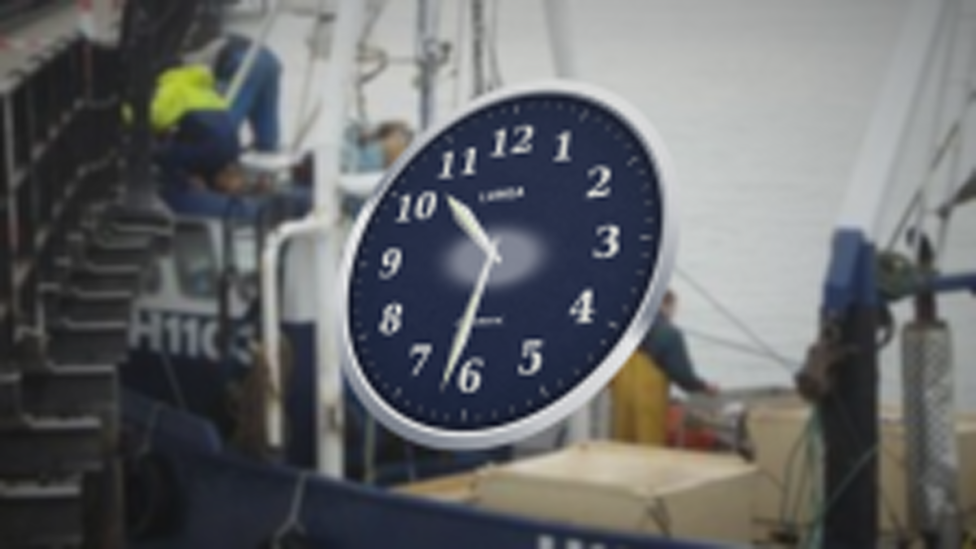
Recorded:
10,32
